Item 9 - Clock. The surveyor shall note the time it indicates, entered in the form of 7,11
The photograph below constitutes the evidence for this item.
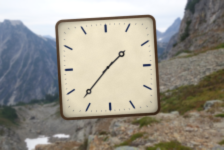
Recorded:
1,37
